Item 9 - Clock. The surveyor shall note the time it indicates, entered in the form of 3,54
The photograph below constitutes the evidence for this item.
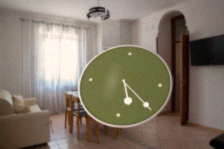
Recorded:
5,22
